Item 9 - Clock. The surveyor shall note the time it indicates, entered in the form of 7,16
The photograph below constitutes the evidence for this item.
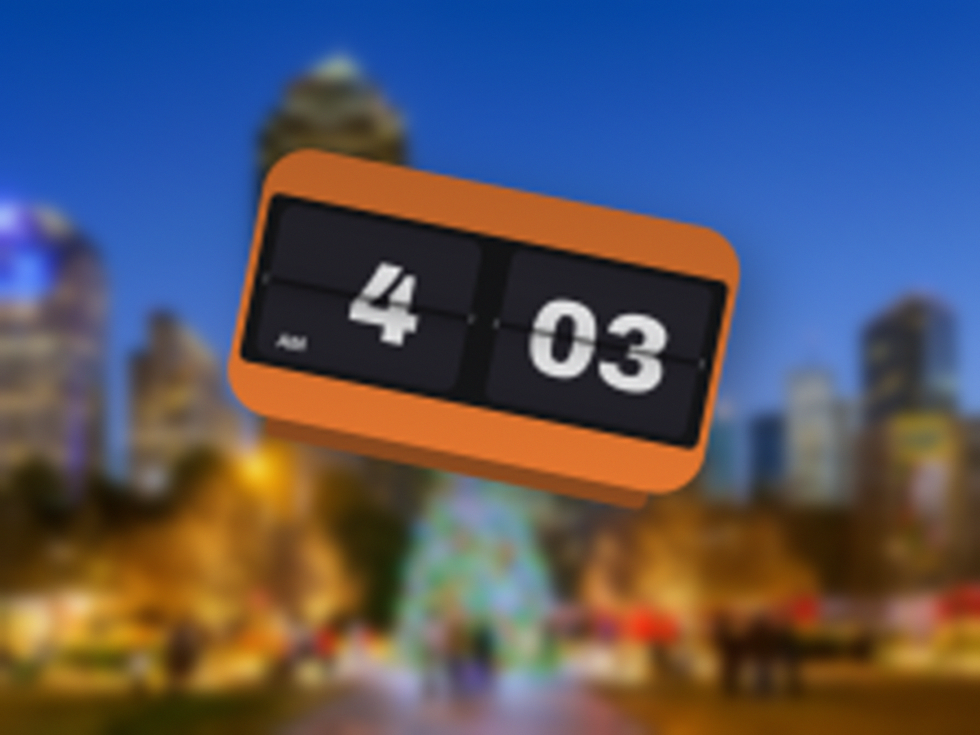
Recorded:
4,03
